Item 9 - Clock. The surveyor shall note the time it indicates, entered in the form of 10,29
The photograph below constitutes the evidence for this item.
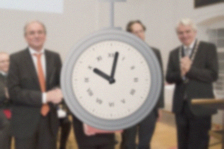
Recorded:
10,02
